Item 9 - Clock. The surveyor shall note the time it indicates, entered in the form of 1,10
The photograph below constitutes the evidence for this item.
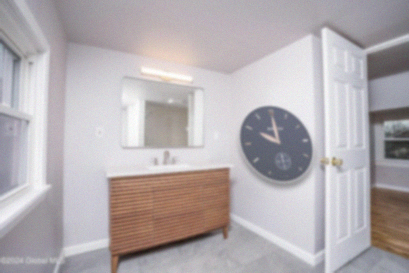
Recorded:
10,00
